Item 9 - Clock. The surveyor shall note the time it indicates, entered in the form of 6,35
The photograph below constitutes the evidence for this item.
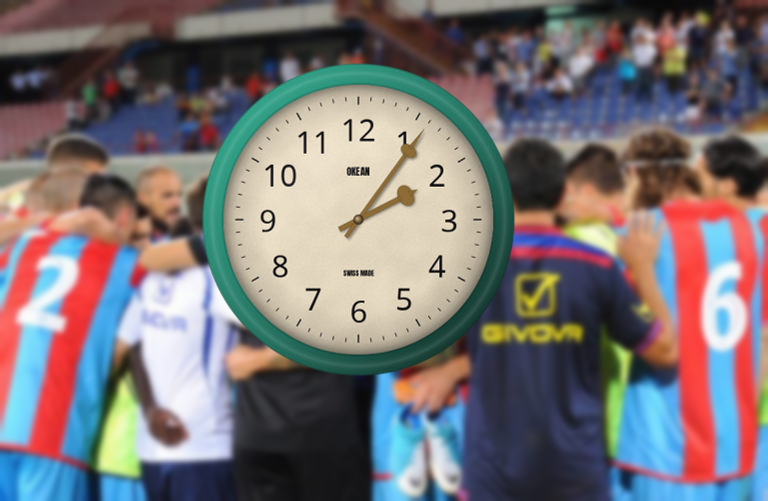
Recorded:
2,06
